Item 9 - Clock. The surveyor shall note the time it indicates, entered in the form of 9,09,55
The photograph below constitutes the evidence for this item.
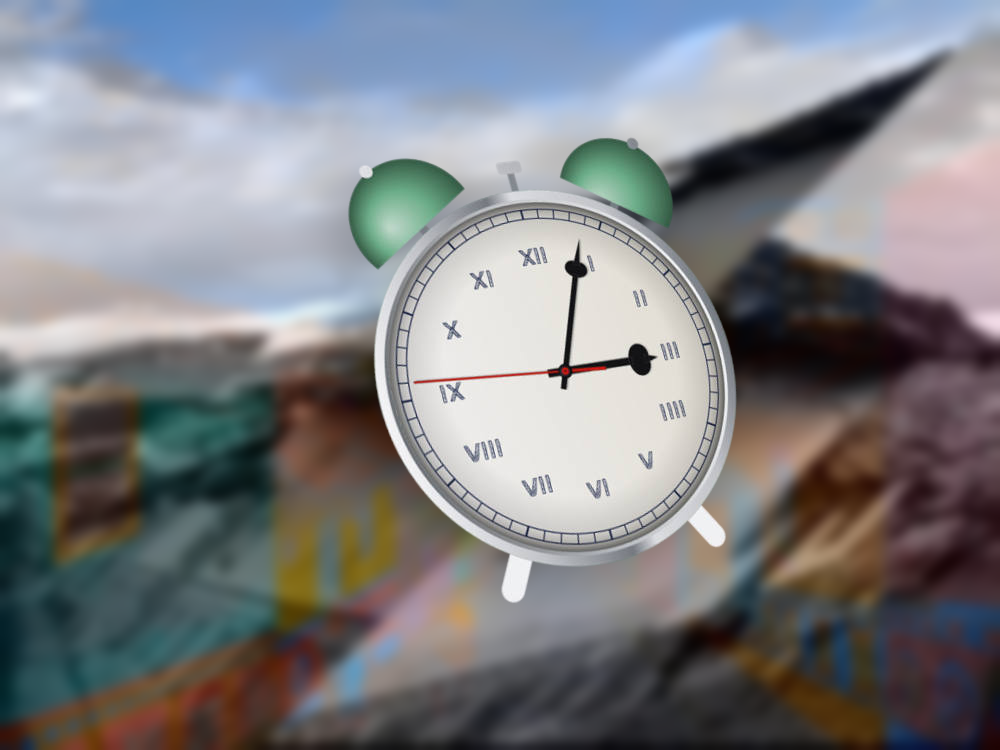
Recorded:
3,03,46
